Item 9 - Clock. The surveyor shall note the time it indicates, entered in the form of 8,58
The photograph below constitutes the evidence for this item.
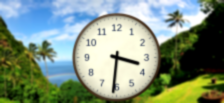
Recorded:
3,31
